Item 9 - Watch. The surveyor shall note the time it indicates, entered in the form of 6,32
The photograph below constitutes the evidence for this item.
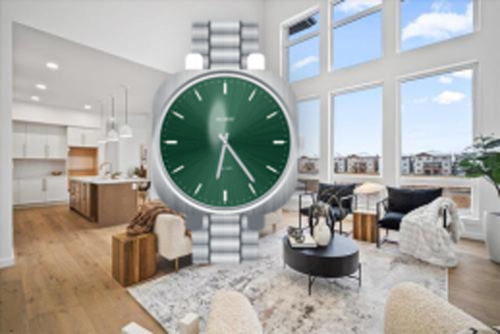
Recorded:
6,24
